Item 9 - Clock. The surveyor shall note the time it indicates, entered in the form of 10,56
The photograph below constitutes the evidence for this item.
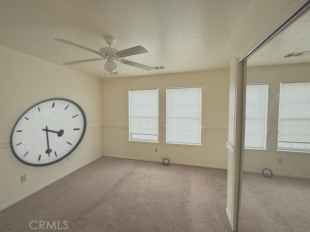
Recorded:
3,27
